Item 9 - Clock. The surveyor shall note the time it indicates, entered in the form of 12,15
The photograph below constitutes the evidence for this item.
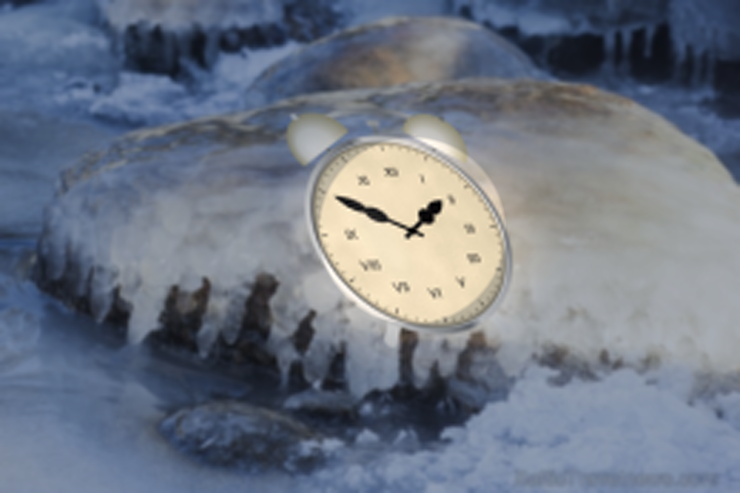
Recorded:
1,50
